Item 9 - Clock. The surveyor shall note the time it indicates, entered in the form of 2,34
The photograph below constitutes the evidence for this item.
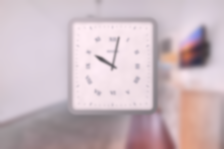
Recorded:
10,02
